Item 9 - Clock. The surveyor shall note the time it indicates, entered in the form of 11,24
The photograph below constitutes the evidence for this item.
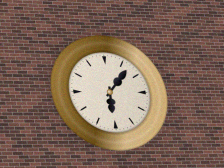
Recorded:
6,07
